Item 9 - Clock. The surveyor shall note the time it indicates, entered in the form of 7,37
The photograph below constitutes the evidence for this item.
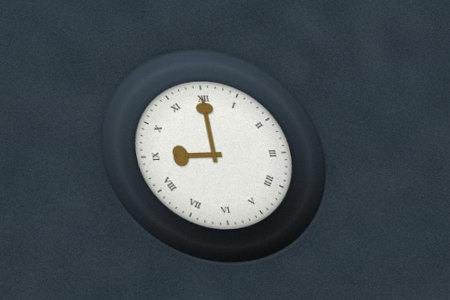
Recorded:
9,00
